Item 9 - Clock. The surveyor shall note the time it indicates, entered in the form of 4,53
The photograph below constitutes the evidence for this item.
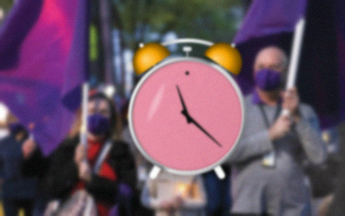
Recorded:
11,22
